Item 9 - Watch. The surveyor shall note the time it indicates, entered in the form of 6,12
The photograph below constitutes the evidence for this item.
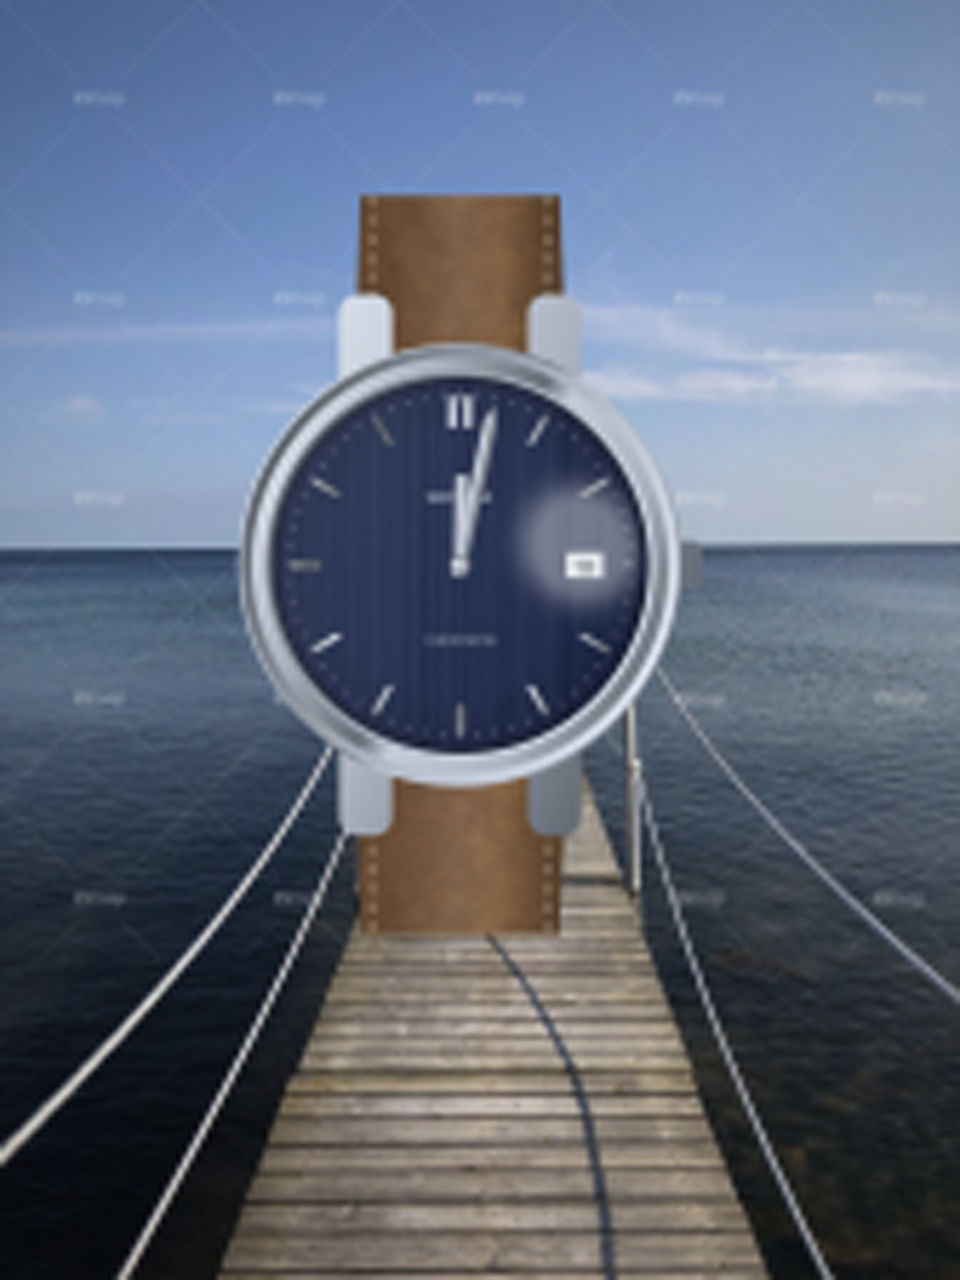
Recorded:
12,02
